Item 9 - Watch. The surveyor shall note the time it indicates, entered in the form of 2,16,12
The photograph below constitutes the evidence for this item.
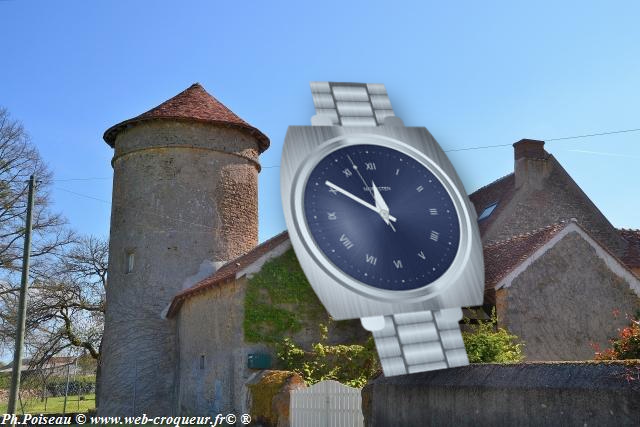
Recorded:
11,50,57
